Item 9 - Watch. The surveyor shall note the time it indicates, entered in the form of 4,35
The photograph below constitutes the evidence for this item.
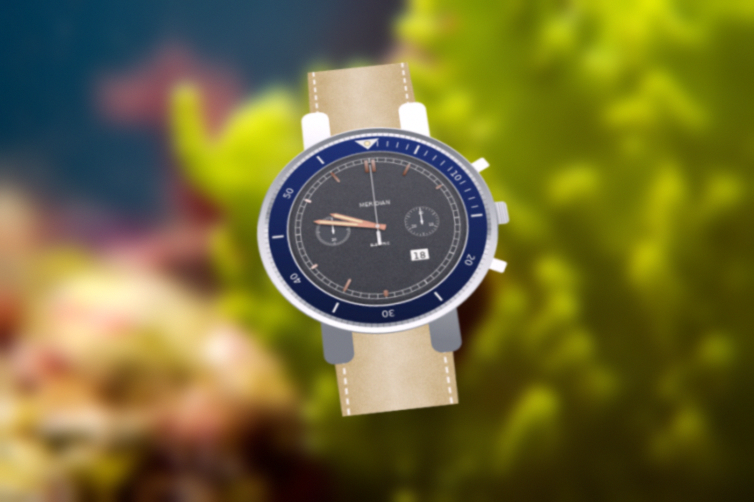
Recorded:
9,47
